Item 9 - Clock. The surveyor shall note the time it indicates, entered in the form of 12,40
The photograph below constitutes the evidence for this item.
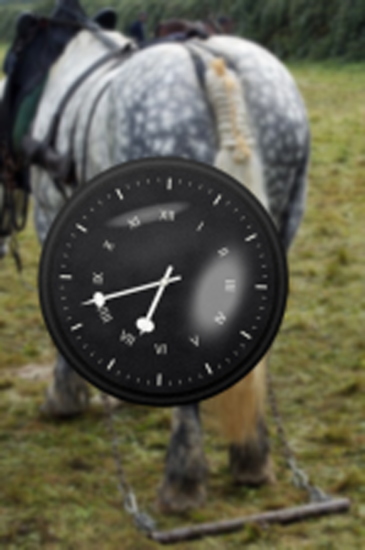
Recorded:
6,42
